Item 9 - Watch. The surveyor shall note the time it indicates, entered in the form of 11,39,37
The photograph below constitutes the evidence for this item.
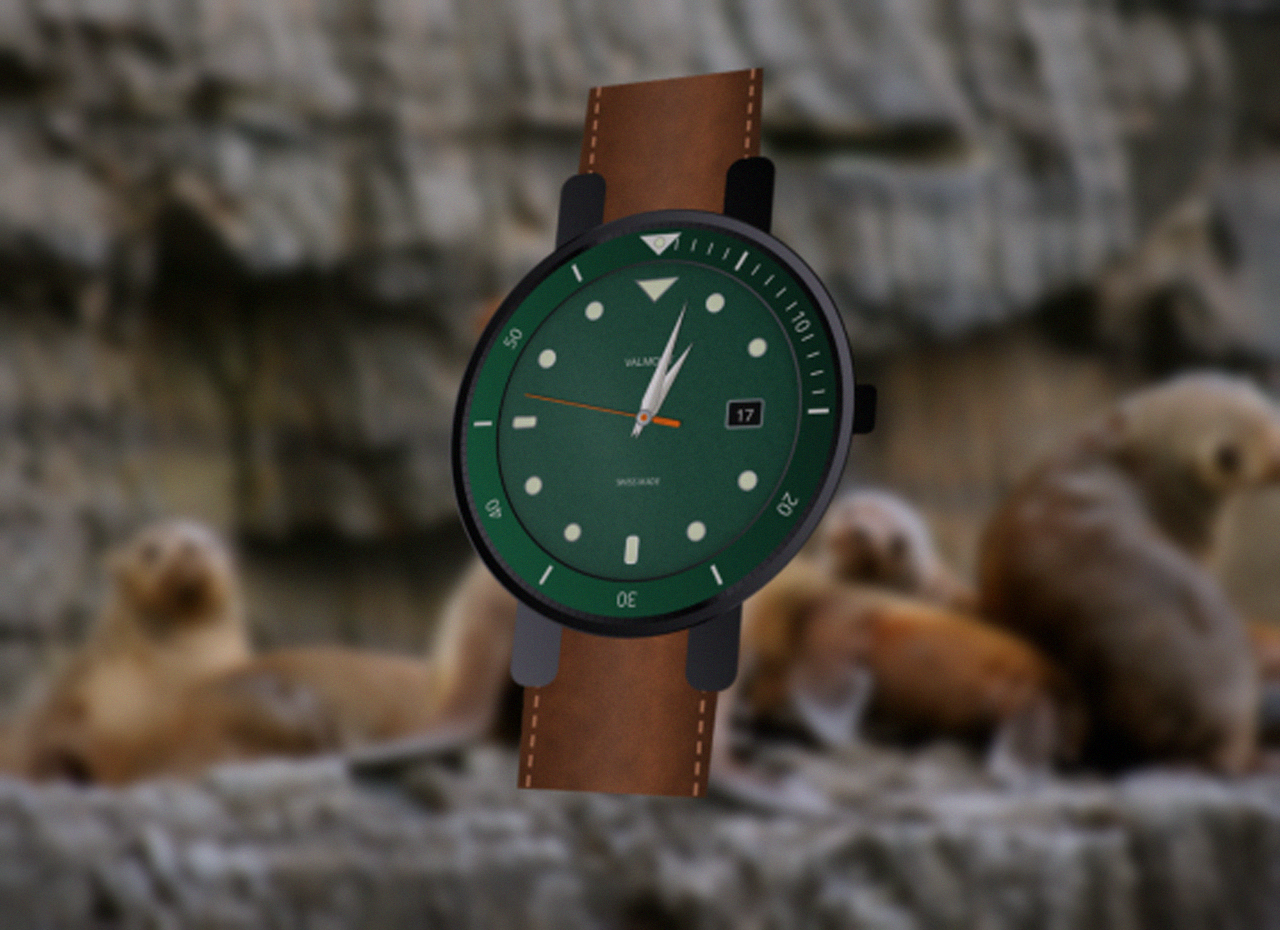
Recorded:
1,02,47
